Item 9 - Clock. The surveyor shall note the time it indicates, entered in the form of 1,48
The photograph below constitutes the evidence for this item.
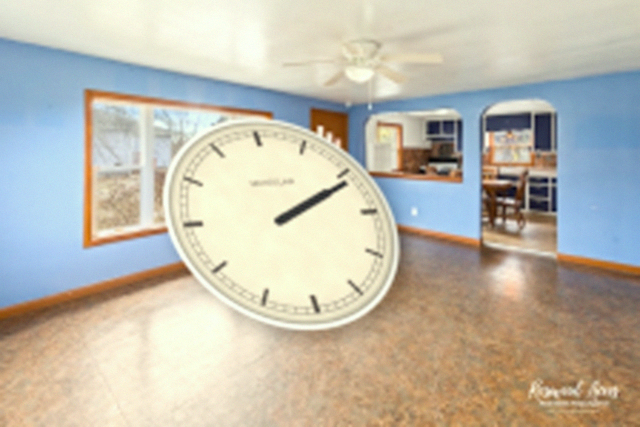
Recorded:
2,11
